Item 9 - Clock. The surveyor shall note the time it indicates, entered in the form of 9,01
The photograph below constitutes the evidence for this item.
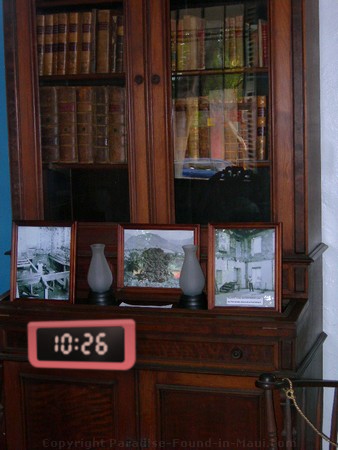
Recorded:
10,26
